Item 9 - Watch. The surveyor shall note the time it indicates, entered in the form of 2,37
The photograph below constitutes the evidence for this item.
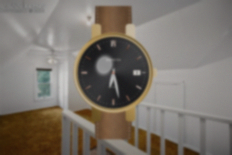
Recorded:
6,28
